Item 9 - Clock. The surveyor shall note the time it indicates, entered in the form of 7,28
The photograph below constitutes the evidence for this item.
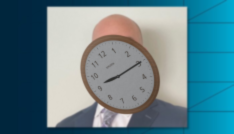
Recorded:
9,15
